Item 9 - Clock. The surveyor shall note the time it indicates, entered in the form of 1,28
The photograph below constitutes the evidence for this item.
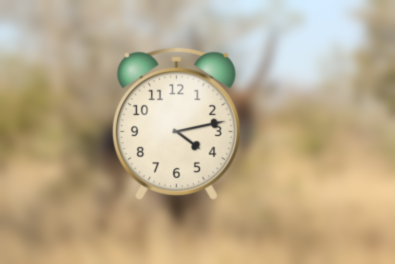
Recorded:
4,13
